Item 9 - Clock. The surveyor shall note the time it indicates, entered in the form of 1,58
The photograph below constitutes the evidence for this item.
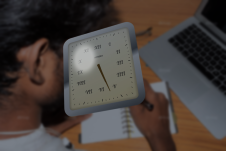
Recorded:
5,27
